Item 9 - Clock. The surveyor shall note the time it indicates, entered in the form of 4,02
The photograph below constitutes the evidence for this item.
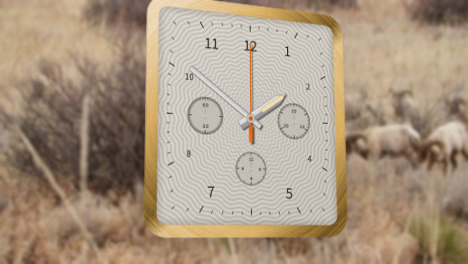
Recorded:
1,51
